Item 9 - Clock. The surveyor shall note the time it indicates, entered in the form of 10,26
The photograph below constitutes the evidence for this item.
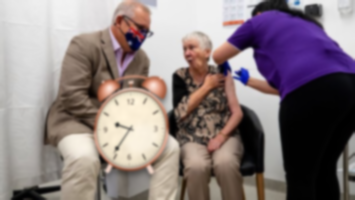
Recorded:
9,36
